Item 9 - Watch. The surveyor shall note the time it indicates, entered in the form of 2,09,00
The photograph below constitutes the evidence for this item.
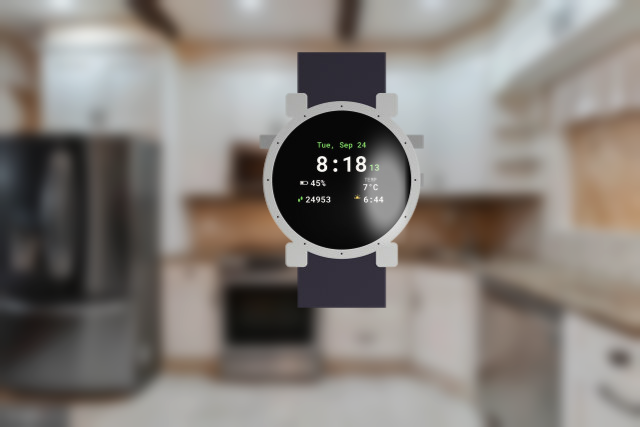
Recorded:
8,18,13
